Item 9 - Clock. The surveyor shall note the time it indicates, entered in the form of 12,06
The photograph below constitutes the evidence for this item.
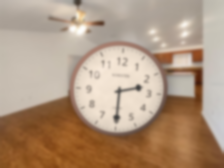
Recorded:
2,30
